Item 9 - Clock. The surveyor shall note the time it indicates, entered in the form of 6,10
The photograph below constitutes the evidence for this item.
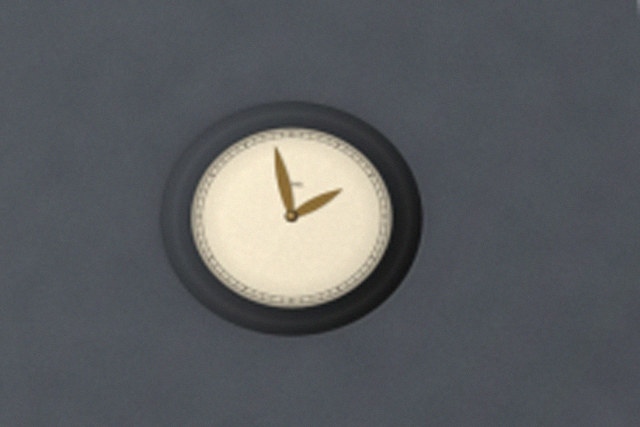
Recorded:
1,58
